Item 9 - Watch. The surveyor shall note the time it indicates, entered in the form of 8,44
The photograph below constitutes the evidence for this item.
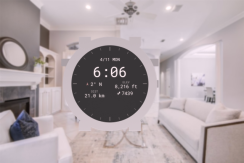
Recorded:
6,06
